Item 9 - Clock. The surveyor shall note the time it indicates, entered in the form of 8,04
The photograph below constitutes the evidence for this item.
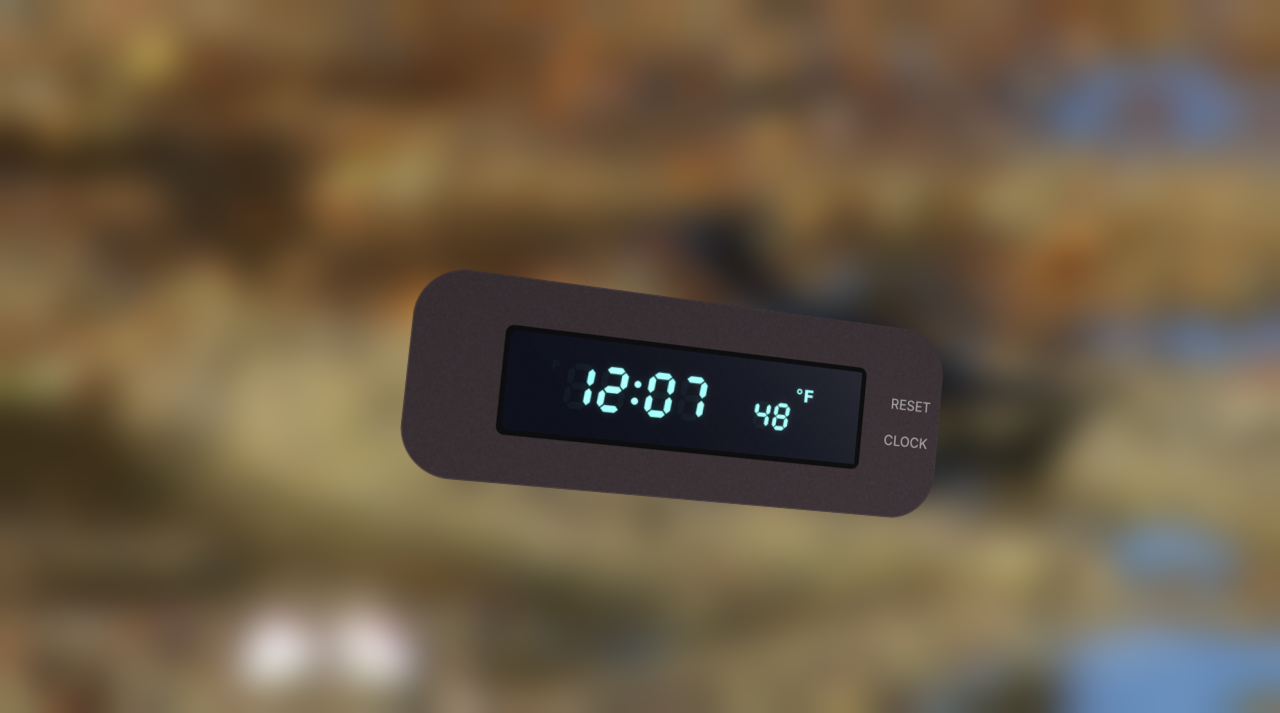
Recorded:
12,07
